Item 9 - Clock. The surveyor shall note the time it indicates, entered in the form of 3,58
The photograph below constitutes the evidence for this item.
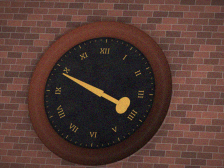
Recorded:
3,49
